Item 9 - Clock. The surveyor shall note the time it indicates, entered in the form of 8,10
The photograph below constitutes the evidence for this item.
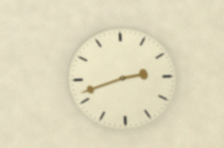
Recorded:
2,42
